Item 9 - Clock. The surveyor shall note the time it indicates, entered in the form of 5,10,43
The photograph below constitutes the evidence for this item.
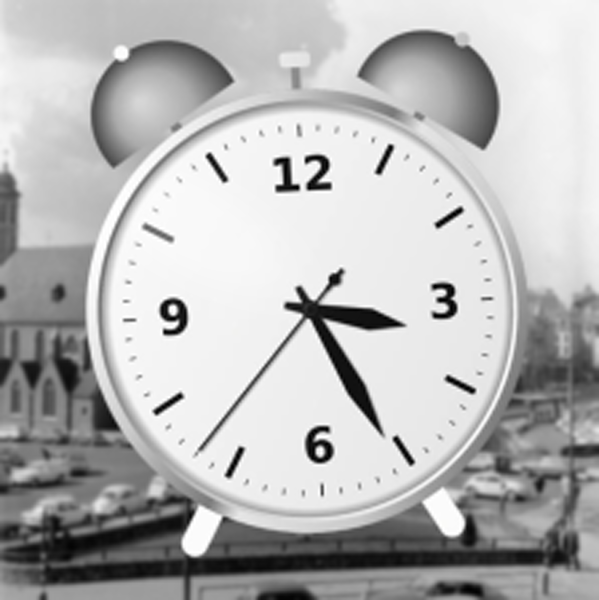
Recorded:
3,25,37
